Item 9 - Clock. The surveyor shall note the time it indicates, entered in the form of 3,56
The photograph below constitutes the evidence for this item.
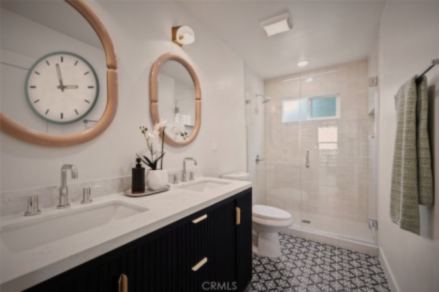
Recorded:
2,58
